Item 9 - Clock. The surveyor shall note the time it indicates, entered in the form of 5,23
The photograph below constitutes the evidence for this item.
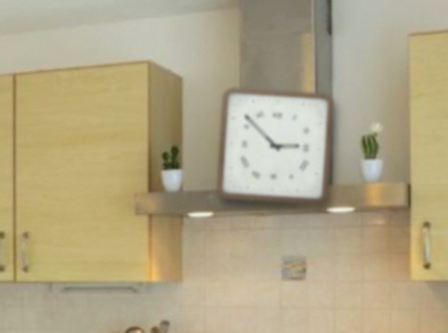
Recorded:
2,52
